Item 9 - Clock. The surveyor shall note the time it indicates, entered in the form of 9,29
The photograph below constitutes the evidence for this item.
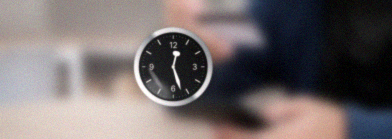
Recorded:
12,27
